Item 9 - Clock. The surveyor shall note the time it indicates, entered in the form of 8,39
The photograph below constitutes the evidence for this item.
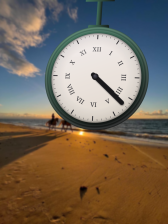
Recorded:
4,22
